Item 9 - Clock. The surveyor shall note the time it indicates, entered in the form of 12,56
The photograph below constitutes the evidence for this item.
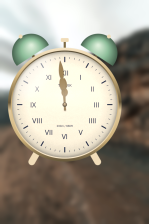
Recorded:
11,59
